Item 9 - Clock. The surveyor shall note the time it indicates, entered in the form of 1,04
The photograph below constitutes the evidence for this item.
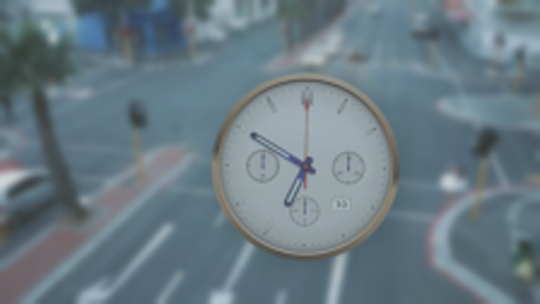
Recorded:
6,50
